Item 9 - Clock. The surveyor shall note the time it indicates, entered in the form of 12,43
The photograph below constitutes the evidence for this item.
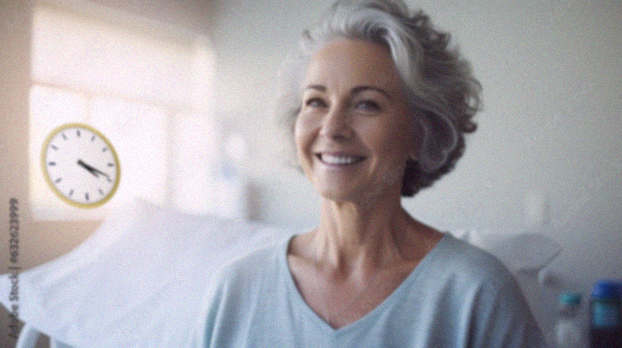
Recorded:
4,19
